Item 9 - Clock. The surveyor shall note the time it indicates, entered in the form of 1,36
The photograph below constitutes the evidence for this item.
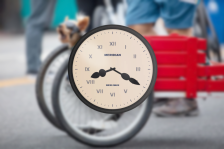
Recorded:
8,20
